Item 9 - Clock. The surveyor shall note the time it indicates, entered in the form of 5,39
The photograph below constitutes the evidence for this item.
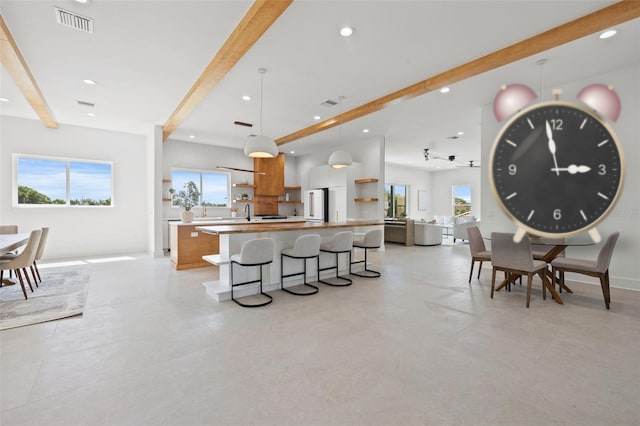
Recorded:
2,58
